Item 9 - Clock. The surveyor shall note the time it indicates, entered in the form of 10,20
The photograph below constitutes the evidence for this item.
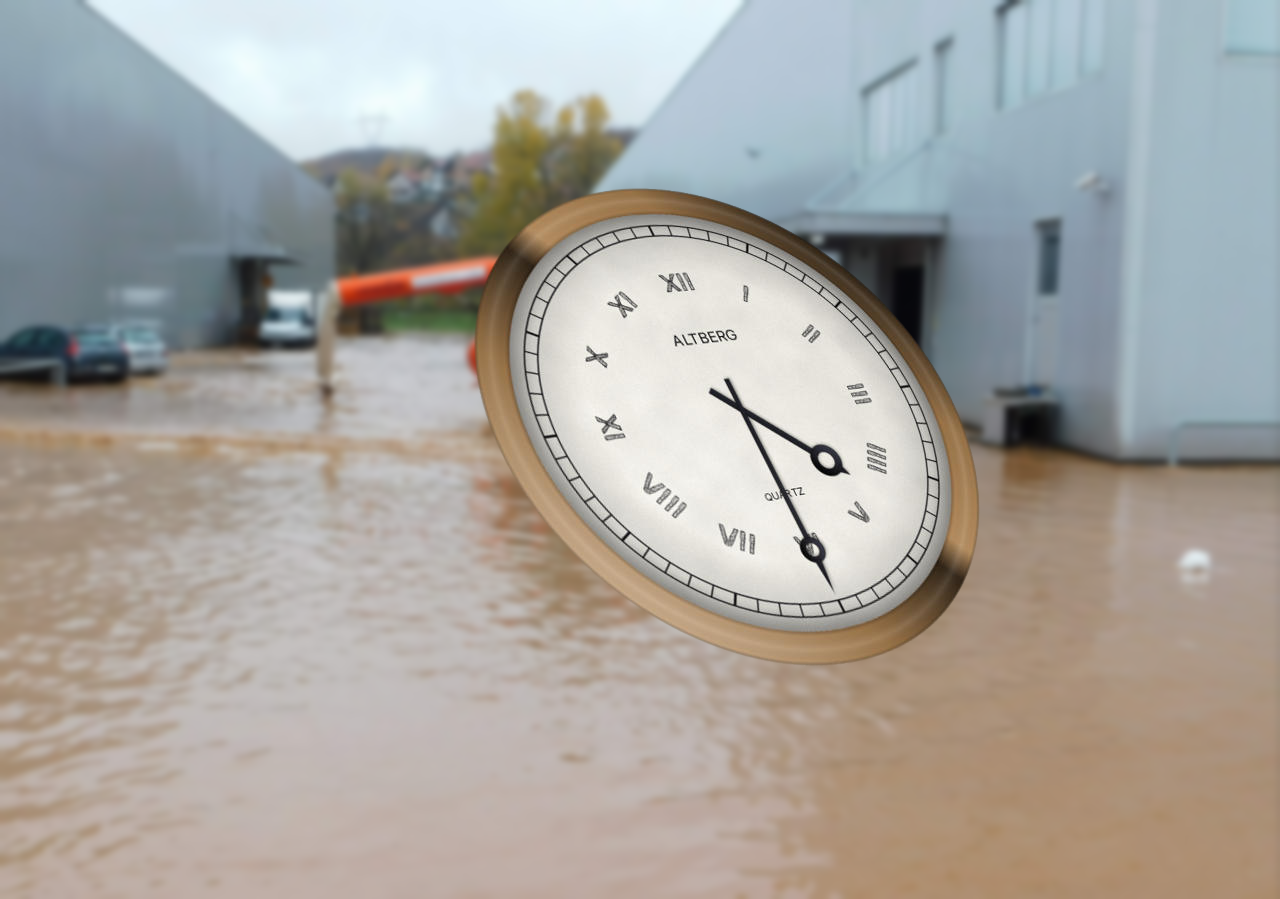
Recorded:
4,30
